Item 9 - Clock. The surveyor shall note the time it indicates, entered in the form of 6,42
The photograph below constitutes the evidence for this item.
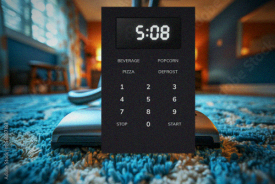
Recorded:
5,08
